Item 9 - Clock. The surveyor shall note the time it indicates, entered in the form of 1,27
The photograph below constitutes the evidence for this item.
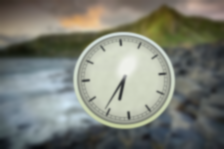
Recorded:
6,36
